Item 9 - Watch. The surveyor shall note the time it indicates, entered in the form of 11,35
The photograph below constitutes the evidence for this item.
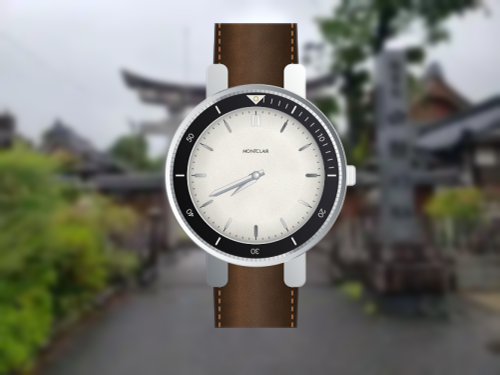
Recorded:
7,41
